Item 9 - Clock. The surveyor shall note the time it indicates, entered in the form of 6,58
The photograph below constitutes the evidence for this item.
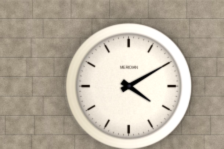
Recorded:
4,10
